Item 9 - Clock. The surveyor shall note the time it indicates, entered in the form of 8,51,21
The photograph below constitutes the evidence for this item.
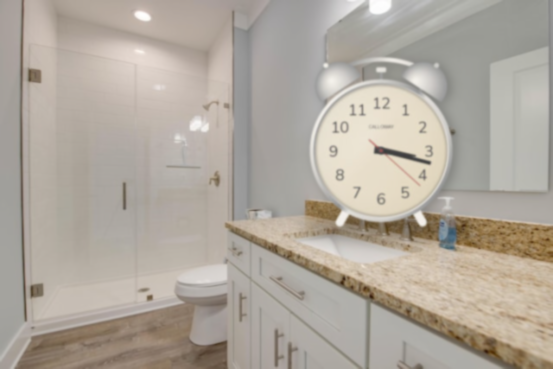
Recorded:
3,17,22
